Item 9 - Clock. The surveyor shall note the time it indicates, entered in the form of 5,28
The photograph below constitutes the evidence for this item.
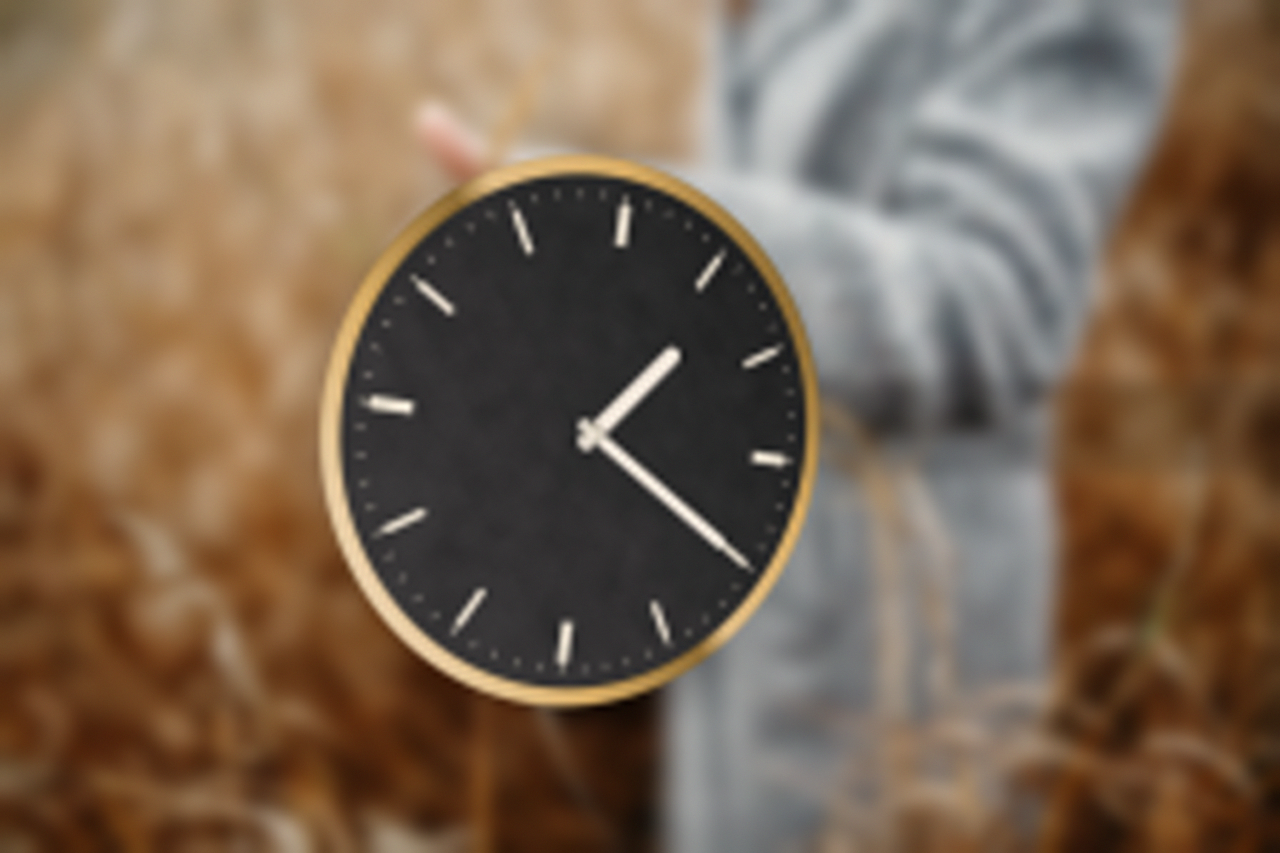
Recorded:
1,20
